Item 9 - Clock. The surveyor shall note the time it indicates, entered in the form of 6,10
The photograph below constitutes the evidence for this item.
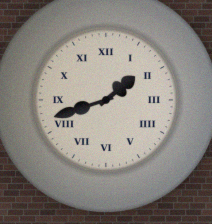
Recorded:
1,42
